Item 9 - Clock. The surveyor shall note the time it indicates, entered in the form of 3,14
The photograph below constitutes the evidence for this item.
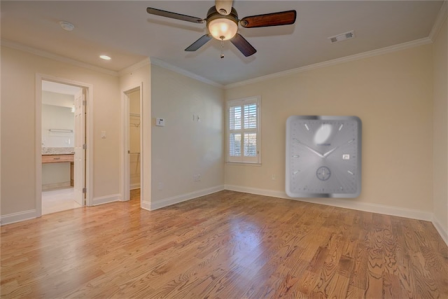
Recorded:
1,50
